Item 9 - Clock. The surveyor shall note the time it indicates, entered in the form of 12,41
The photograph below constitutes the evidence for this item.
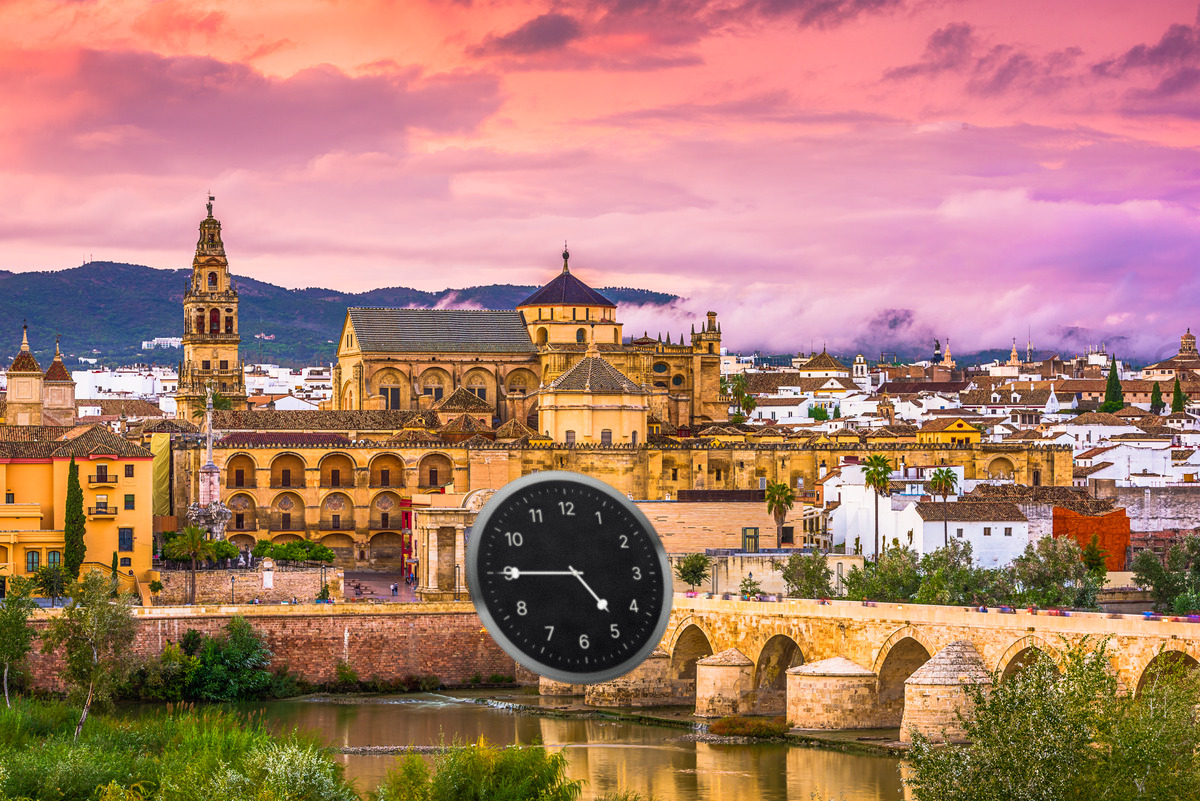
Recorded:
4,45
